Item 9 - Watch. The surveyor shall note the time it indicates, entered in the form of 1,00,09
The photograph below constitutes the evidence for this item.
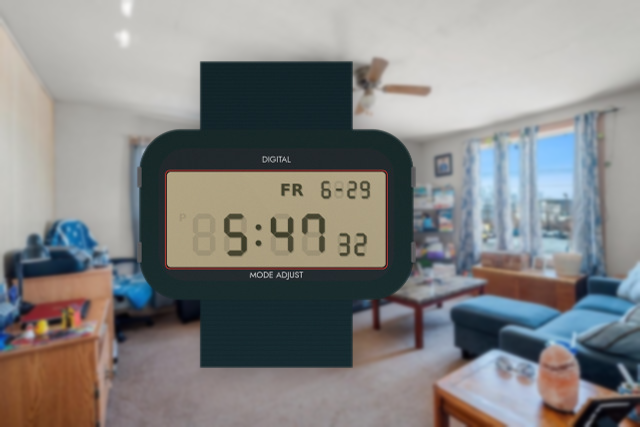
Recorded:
5,47,32
